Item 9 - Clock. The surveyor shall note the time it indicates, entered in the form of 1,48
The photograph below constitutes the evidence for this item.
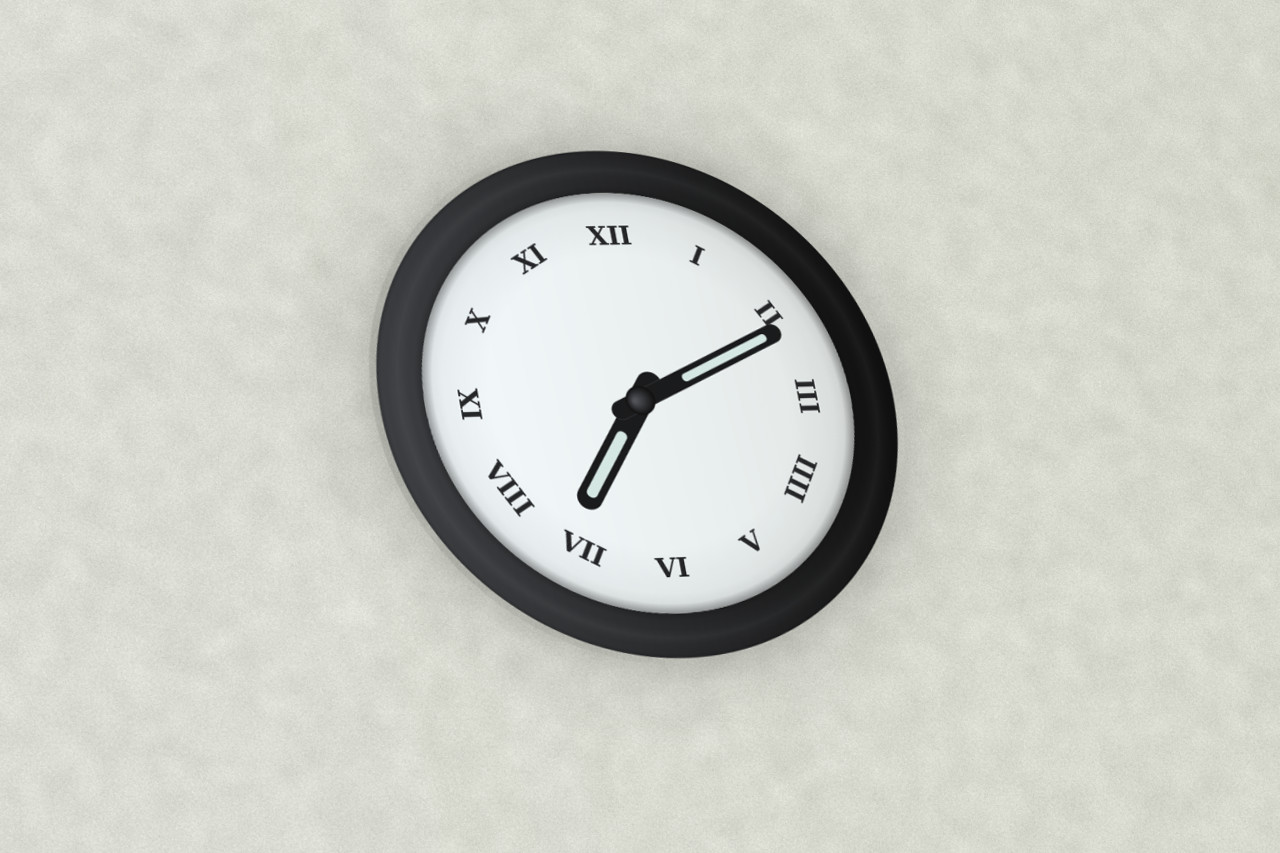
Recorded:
7,11
